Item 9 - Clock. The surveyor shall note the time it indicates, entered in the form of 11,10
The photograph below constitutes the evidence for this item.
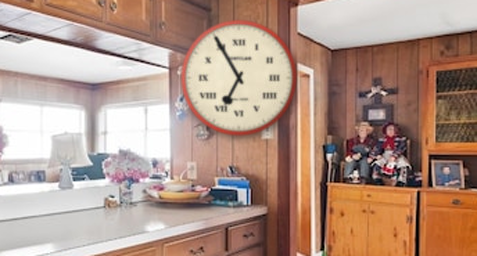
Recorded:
6,55
